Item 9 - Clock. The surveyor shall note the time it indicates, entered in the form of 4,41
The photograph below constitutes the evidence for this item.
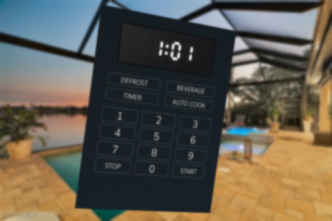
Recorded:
1,01
